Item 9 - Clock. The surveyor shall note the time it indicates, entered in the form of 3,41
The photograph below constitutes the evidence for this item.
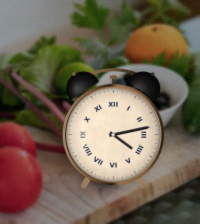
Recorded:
4,13
